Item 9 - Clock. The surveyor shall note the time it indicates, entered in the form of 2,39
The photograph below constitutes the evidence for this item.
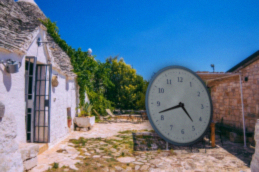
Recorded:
4,42
